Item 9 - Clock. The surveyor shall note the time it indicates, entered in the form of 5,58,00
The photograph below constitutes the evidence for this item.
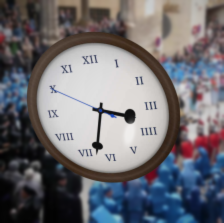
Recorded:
3,32,50
